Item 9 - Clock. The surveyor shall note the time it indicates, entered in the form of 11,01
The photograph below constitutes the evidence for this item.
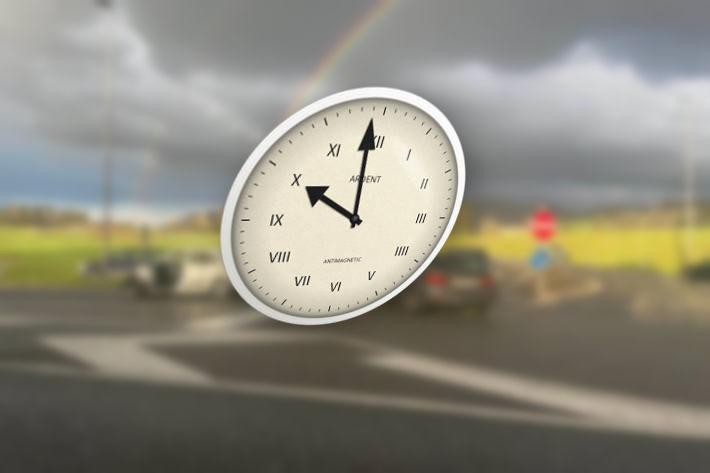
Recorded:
9,59
